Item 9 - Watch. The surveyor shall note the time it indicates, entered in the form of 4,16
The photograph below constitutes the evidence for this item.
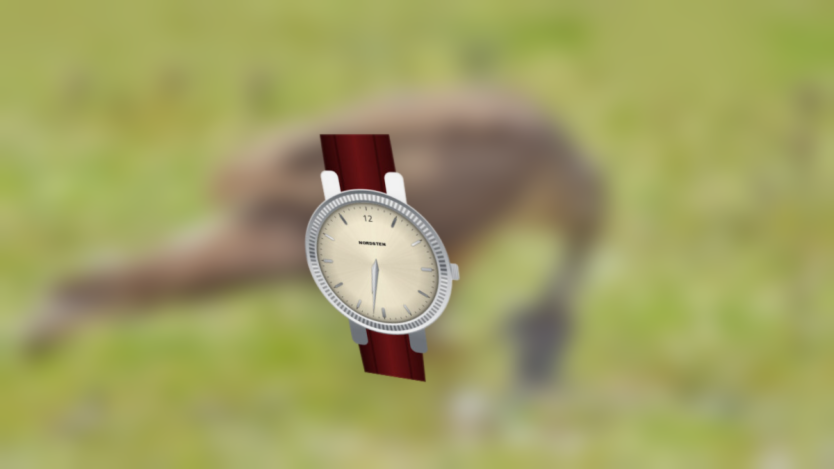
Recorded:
6,32
